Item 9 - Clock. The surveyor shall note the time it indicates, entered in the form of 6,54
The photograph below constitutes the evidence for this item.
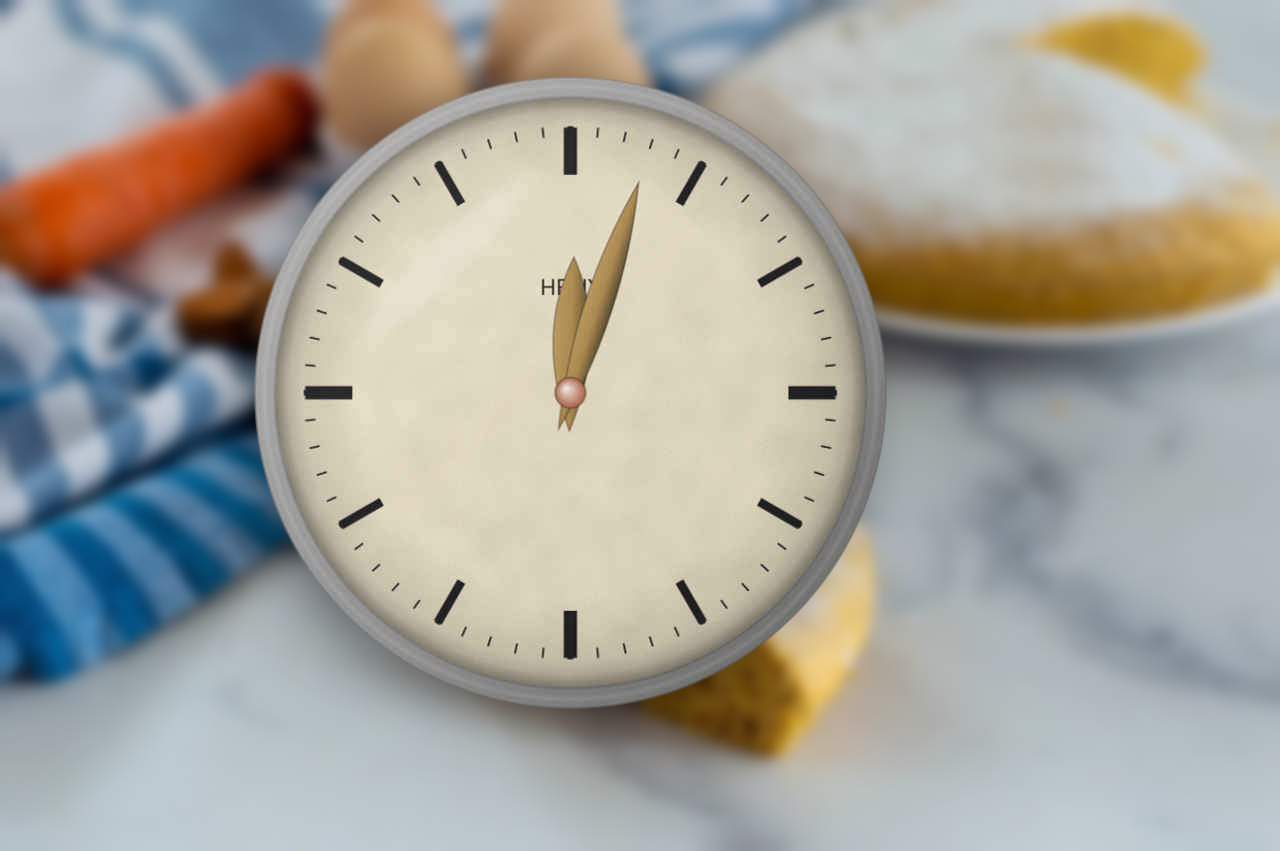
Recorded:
12,03
